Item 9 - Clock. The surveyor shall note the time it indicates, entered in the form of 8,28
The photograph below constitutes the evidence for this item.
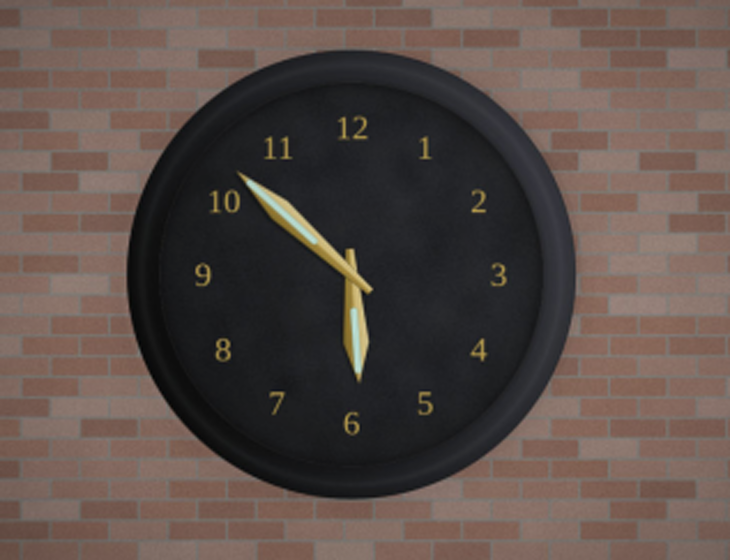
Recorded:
5,52
